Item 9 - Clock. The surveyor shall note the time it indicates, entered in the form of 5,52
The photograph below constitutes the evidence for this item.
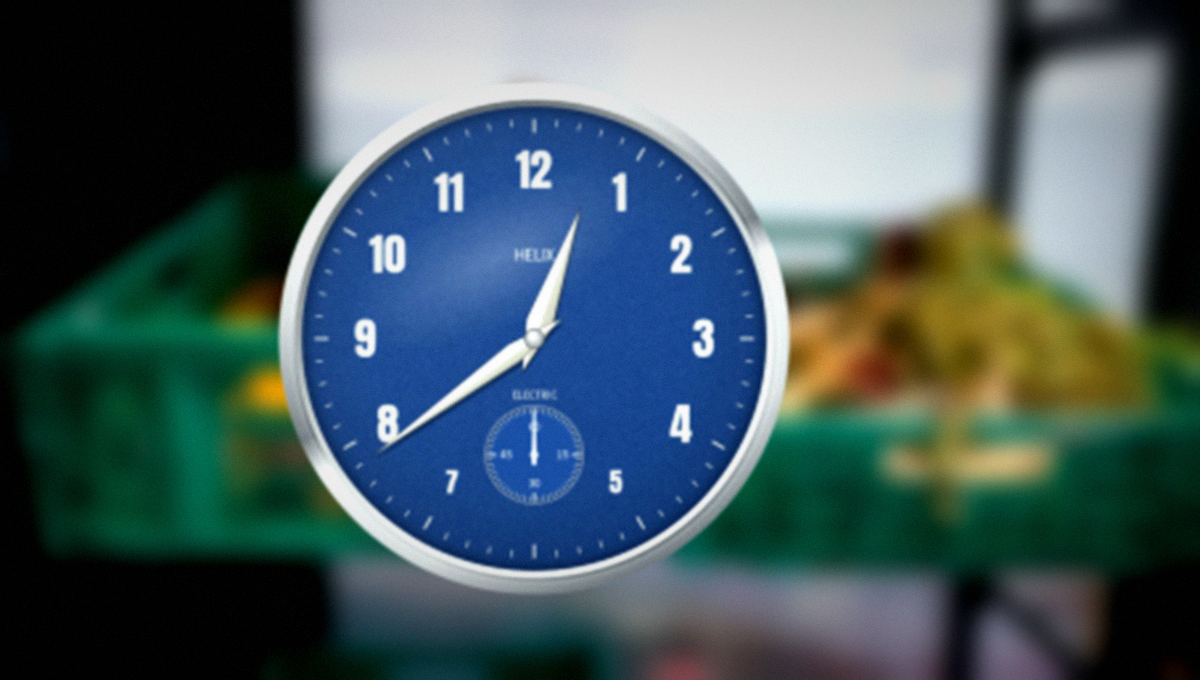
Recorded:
12,39
